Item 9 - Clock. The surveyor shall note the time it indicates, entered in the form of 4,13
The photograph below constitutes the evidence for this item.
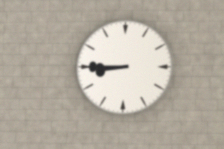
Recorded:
8,45
